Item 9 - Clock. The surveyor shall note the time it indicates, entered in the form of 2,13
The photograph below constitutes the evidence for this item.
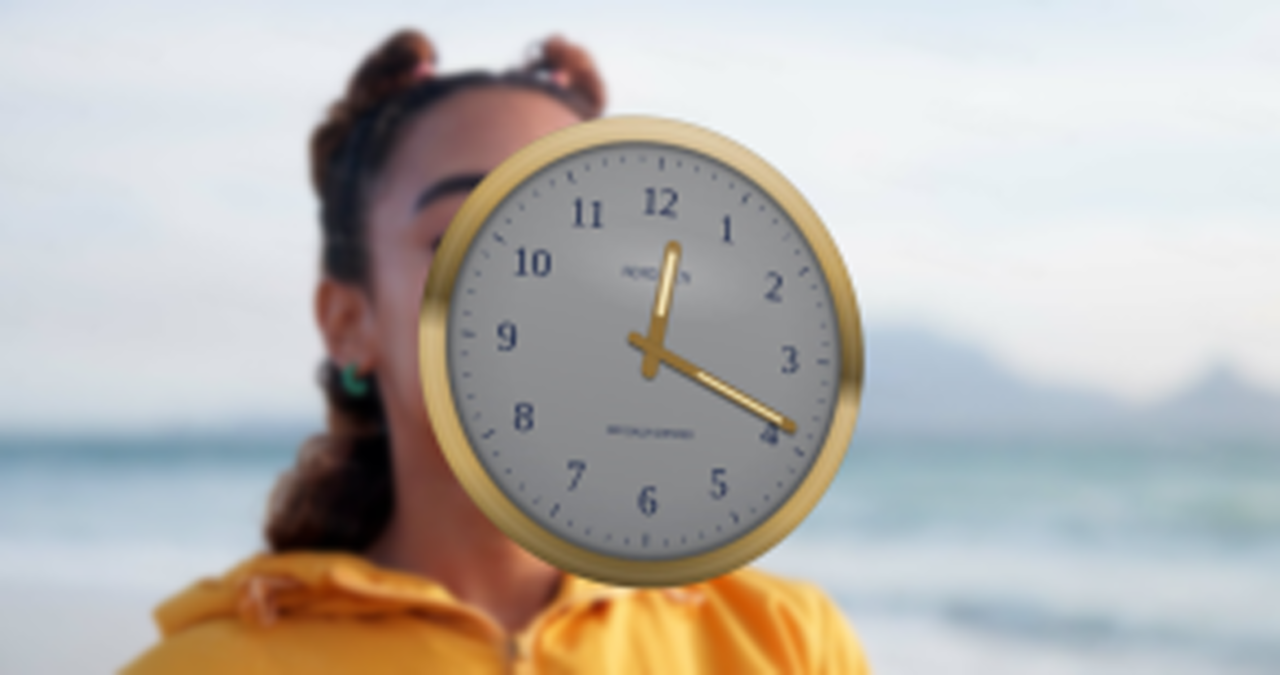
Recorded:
12,19
